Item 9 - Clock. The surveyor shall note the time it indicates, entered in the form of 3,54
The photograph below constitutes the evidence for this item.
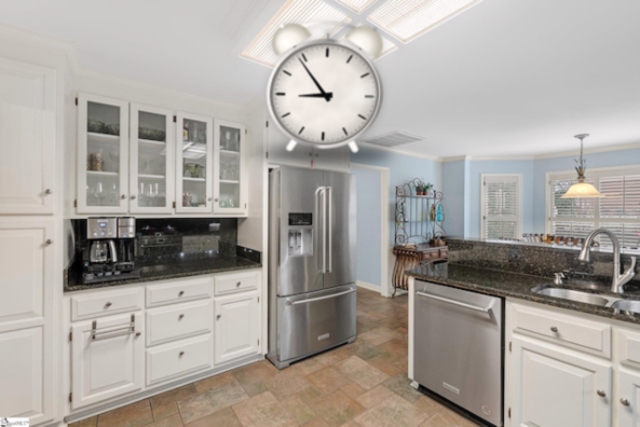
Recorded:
8,54
